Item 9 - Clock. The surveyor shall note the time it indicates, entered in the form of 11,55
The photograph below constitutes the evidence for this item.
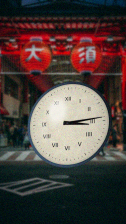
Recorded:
3,14
